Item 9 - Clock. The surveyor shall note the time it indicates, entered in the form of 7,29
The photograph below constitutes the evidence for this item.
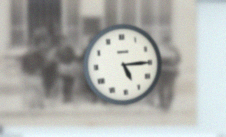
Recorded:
5,15
